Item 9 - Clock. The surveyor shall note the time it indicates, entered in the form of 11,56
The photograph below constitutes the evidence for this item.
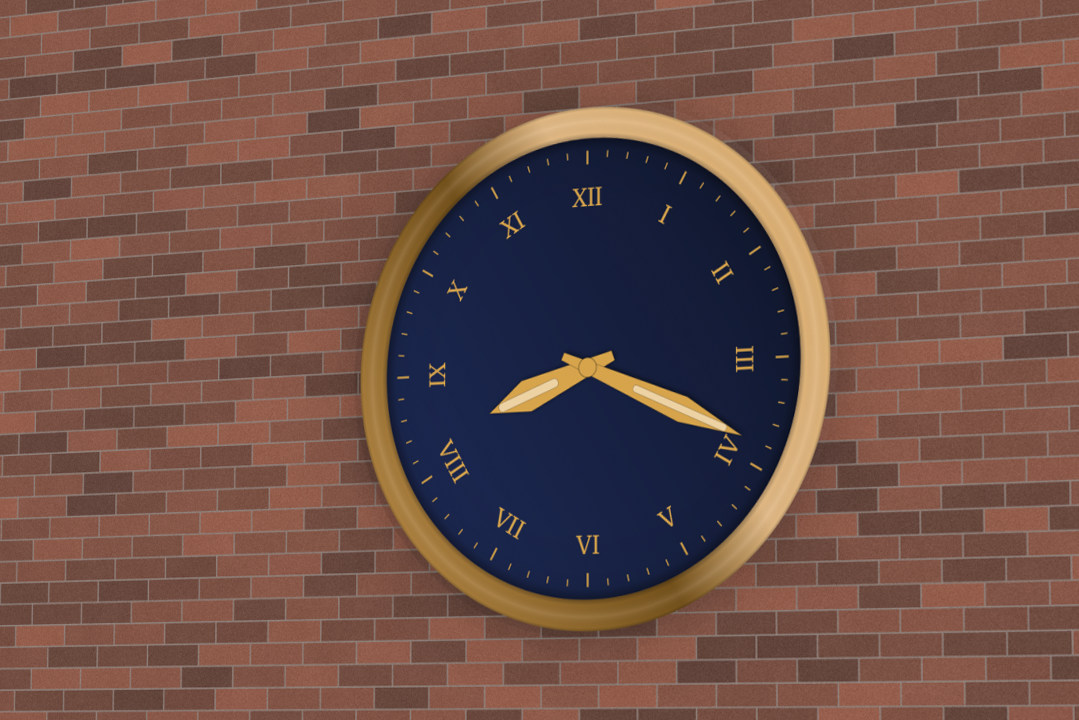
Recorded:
8,19
